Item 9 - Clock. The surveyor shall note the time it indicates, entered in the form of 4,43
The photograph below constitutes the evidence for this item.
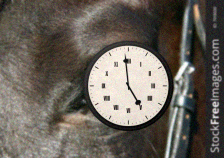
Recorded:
4,59
